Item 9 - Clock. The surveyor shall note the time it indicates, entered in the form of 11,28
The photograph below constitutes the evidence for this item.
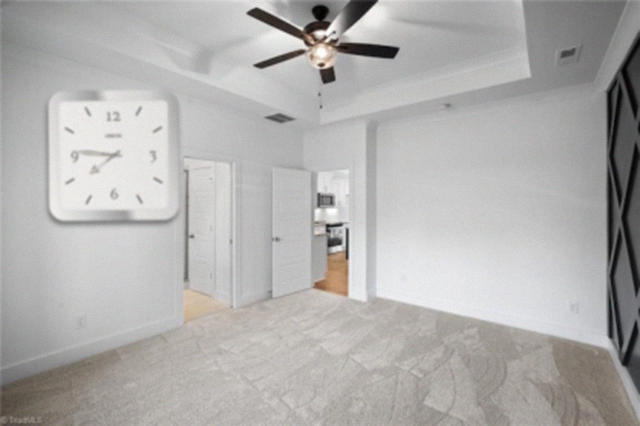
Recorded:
7,46
